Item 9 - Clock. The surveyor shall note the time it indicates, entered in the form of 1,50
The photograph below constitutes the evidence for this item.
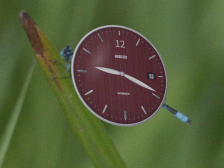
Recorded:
9,19
